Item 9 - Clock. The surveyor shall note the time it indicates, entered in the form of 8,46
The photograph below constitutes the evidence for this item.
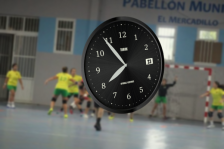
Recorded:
7,54
